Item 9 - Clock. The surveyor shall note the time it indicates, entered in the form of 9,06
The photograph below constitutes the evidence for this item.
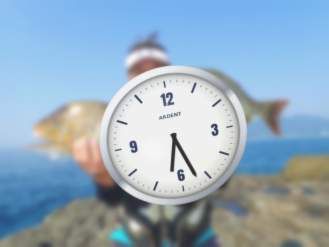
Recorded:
6,27
